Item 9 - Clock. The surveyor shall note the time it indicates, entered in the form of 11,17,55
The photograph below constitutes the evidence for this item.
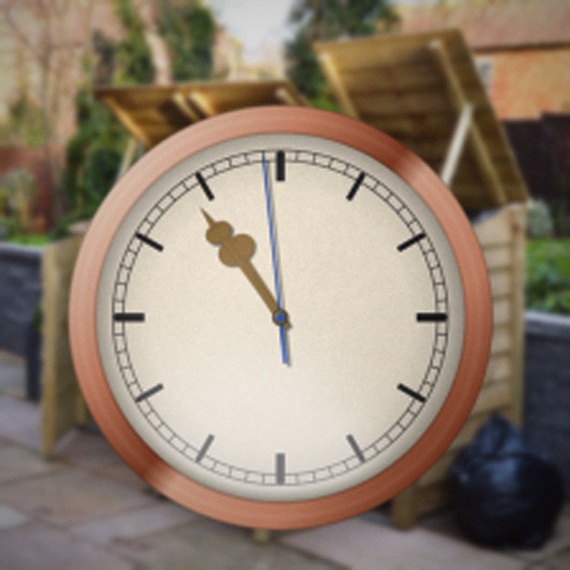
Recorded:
10,53,59
